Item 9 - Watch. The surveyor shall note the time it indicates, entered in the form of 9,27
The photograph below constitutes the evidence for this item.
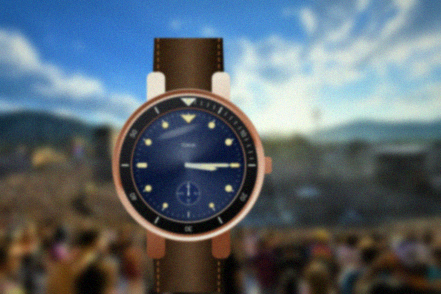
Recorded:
3,15
